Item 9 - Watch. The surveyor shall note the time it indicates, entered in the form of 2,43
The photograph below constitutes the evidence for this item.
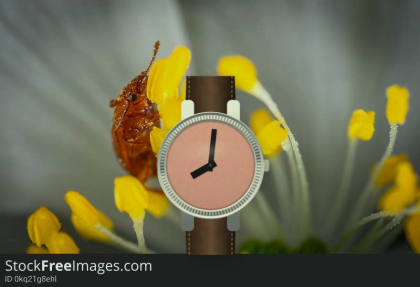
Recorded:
8,01
